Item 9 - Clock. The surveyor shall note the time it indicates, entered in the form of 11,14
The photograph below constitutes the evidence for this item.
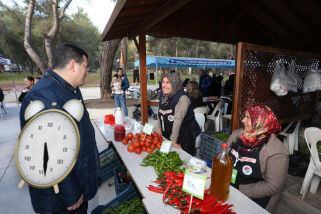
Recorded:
5,28
